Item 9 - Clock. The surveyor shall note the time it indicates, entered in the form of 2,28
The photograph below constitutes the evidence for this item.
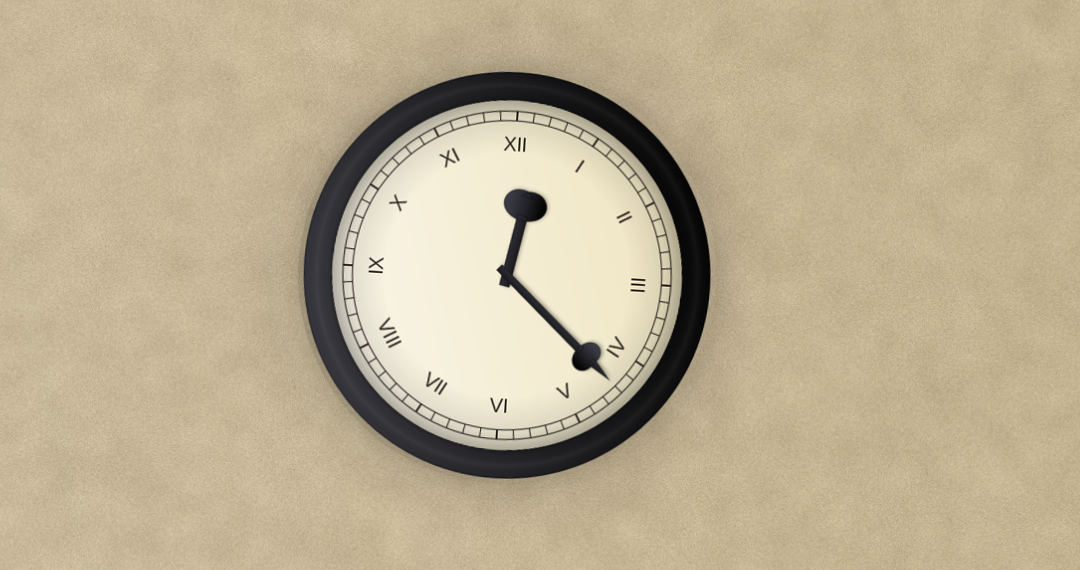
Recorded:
12,22
